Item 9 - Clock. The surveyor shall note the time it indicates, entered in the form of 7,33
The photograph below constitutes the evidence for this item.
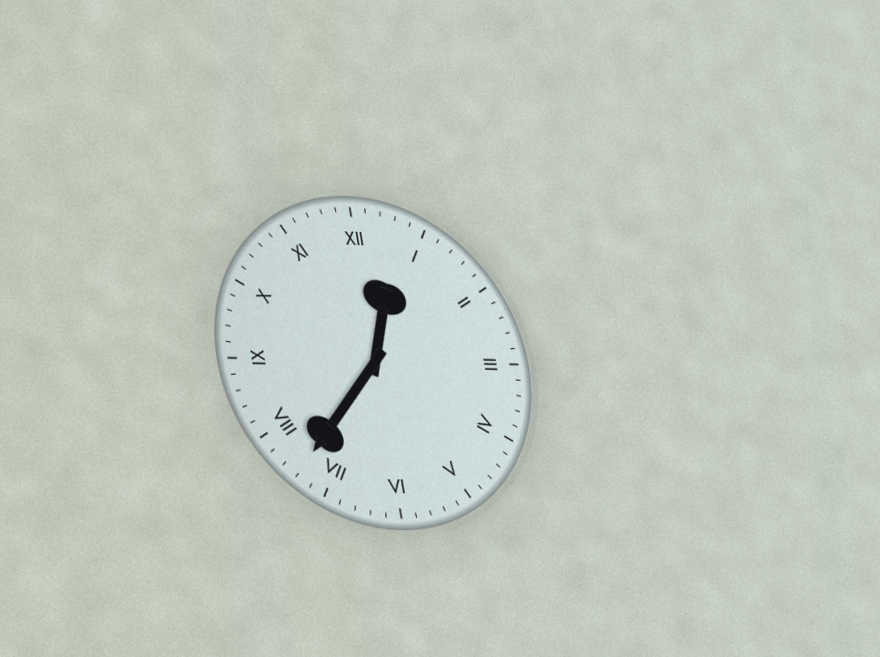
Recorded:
12,37
